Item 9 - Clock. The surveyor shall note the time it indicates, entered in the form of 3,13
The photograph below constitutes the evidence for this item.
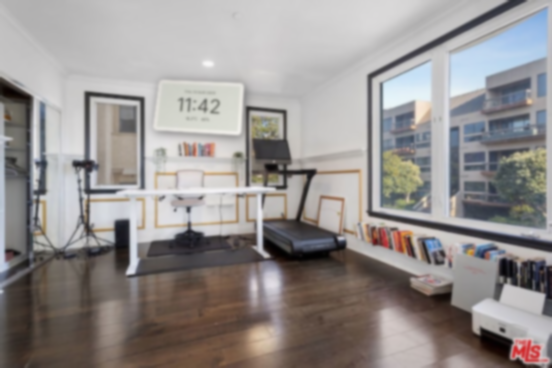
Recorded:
11,42
